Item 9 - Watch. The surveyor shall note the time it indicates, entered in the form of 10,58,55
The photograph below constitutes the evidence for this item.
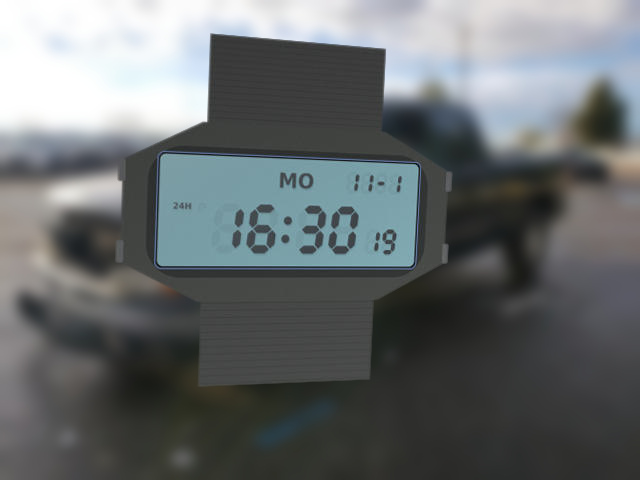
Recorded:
16,30,19
